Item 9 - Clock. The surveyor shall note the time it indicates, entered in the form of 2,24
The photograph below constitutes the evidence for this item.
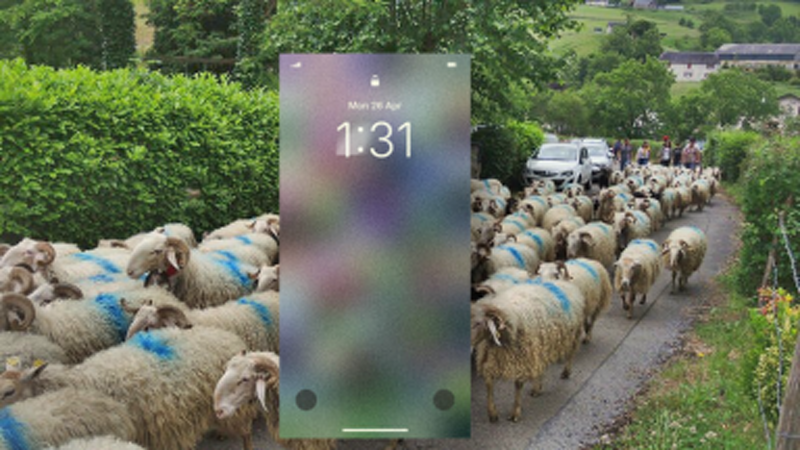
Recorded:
1,31
